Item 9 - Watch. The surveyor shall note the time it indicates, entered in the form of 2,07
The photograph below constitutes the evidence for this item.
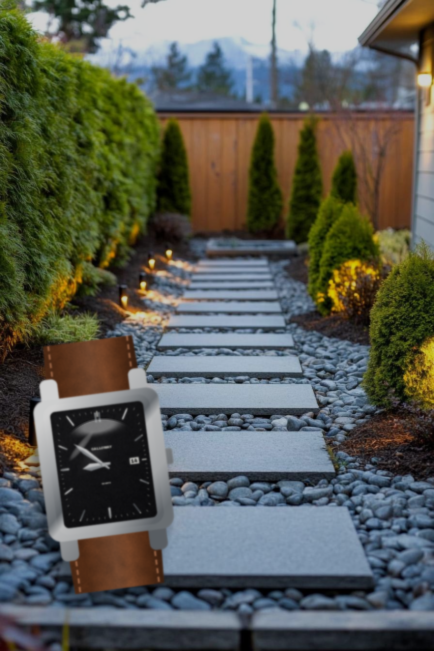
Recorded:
8,52
